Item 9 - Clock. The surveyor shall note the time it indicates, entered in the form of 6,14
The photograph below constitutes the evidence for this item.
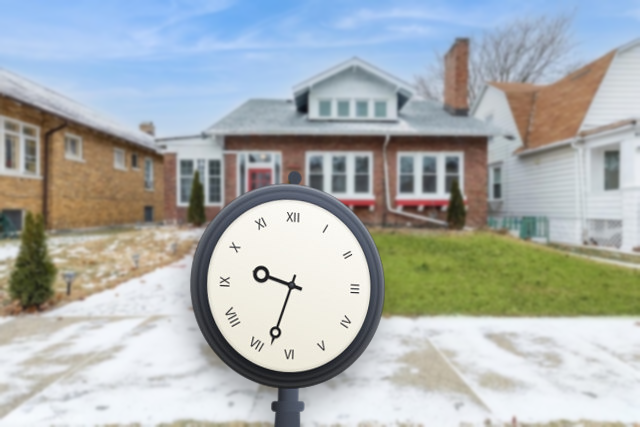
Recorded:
9,33
